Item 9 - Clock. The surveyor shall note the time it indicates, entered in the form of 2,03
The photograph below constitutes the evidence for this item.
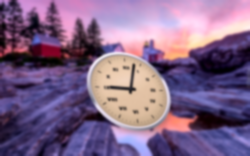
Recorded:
9,03
